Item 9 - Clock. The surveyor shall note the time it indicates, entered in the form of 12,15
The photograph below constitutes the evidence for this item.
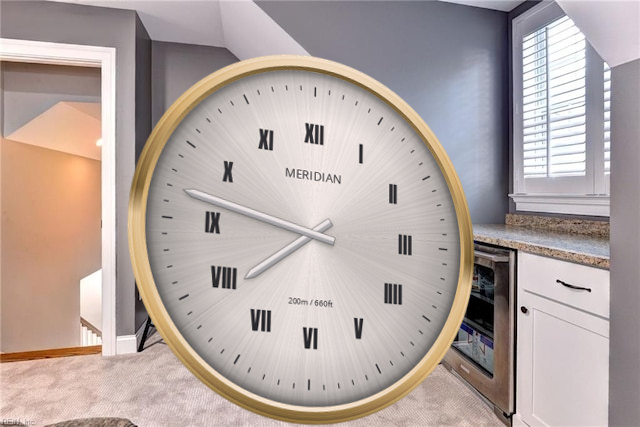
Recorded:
7,47
